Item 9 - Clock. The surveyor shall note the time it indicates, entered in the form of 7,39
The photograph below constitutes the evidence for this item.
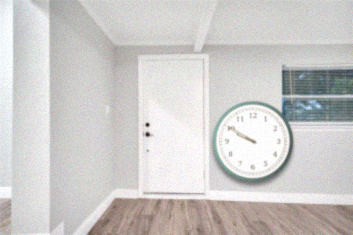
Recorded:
9,50
